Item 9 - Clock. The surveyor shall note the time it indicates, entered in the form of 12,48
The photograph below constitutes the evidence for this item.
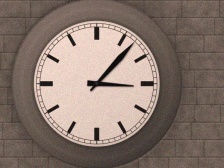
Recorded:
3,07
